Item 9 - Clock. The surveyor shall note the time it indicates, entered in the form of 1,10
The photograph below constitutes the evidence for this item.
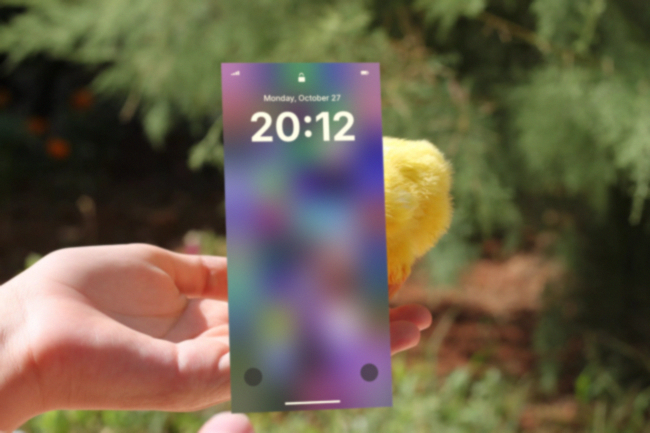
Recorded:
20,12
